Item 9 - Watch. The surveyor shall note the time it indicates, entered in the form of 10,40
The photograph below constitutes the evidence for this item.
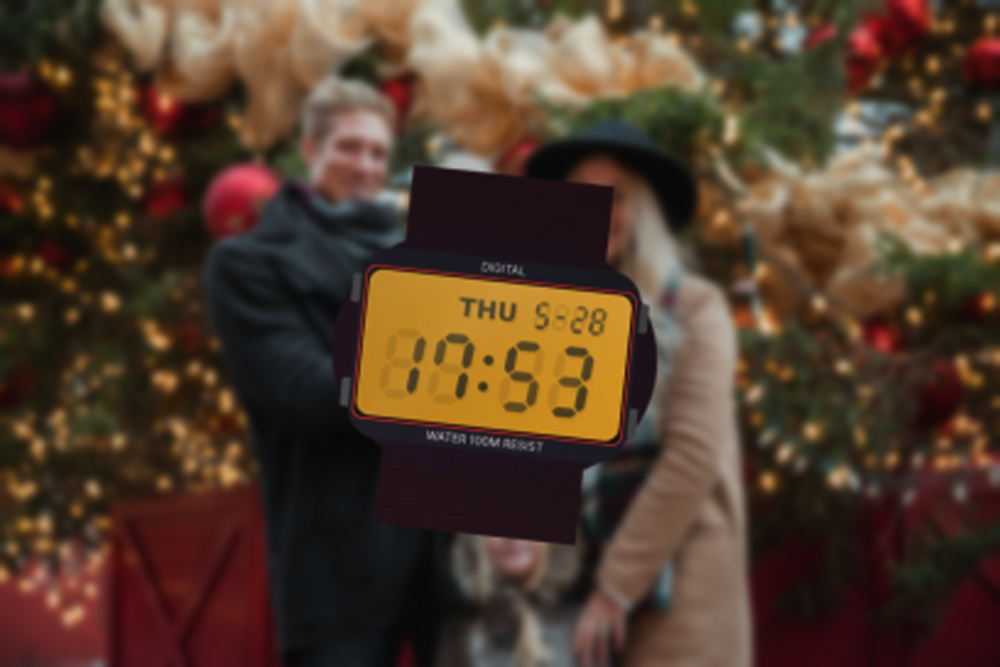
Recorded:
17,53
